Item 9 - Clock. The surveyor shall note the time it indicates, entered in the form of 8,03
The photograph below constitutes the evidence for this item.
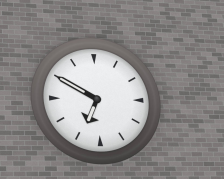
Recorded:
6,50
